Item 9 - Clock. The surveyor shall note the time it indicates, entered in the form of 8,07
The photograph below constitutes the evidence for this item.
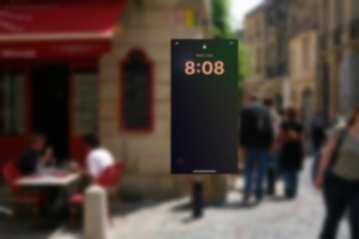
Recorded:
8,08
